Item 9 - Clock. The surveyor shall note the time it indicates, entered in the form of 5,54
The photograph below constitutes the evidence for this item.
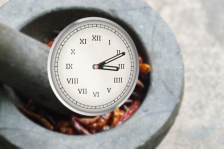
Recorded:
3,11
